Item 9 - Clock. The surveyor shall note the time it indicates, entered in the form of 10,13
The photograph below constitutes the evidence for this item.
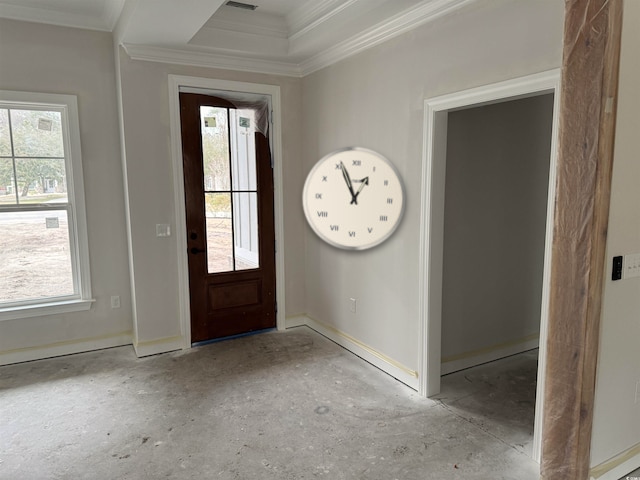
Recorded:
12,56
